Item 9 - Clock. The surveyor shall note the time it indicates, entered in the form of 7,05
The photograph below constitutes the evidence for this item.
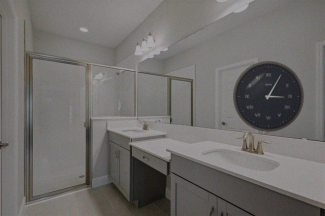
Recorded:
3,05
